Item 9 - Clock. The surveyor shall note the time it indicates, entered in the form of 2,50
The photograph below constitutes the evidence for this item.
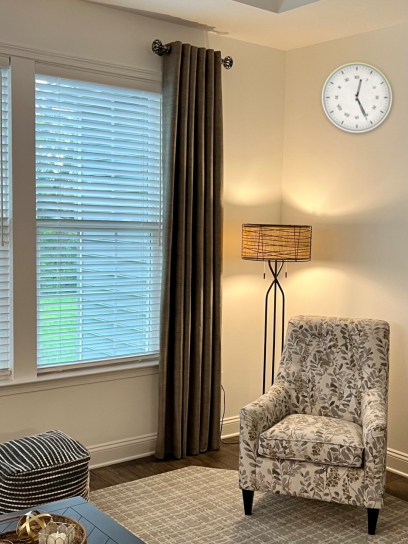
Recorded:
12,26
